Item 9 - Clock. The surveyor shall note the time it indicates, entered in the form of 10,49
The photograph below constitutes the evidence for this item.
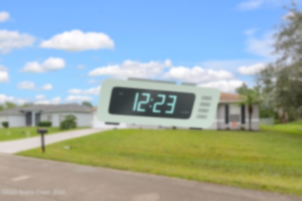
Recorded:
12,23
